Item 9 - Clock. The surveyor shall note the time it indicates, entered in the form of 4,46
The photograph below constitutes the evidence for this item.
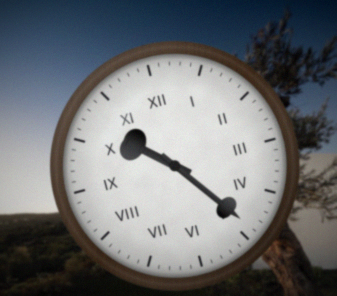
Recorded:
10,24
